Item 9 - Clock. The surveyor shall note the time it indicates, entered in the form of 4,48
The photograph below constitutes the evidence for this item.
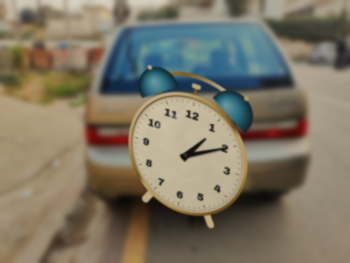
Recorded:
1,10
